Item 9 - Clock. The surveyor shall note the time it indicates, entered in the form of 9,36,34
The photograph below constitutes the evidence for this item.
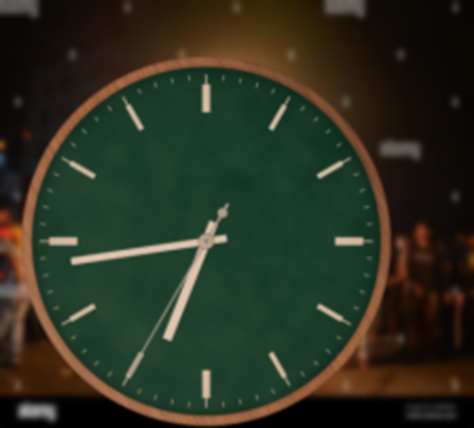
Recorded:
6,43,35
